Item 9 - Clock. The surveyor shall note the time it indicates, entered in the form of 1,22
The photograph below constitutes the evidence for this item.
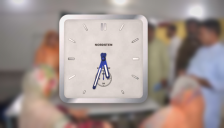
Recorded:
5,33
